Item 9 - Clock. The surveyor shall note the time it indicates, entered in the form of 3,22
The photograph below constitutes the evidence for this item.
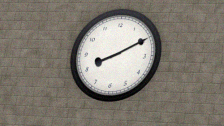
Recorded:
8,10
